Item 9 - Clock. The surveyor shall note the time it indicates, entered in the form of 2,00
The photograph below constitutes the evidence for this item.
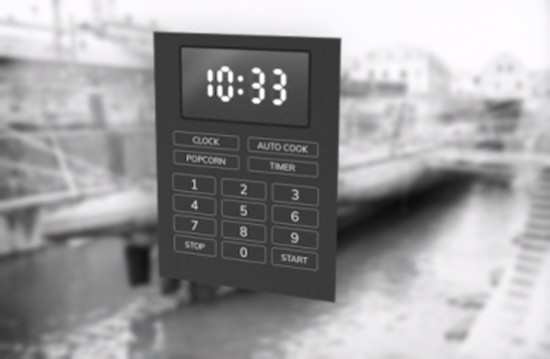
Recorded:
10,33
